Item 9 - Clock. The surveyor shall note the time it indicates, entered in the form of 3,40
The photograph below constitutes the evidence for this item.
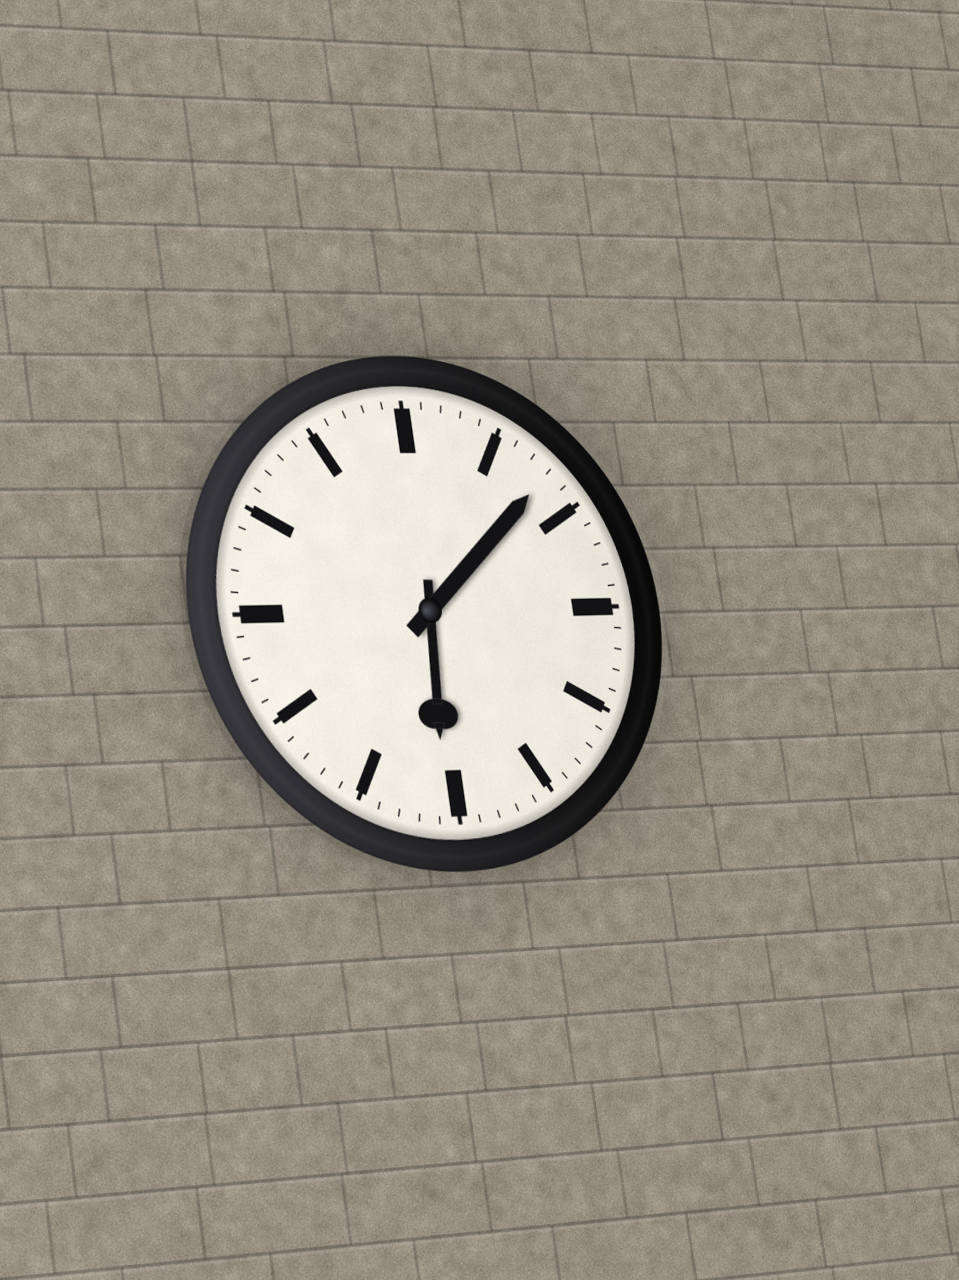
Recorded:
6,08
